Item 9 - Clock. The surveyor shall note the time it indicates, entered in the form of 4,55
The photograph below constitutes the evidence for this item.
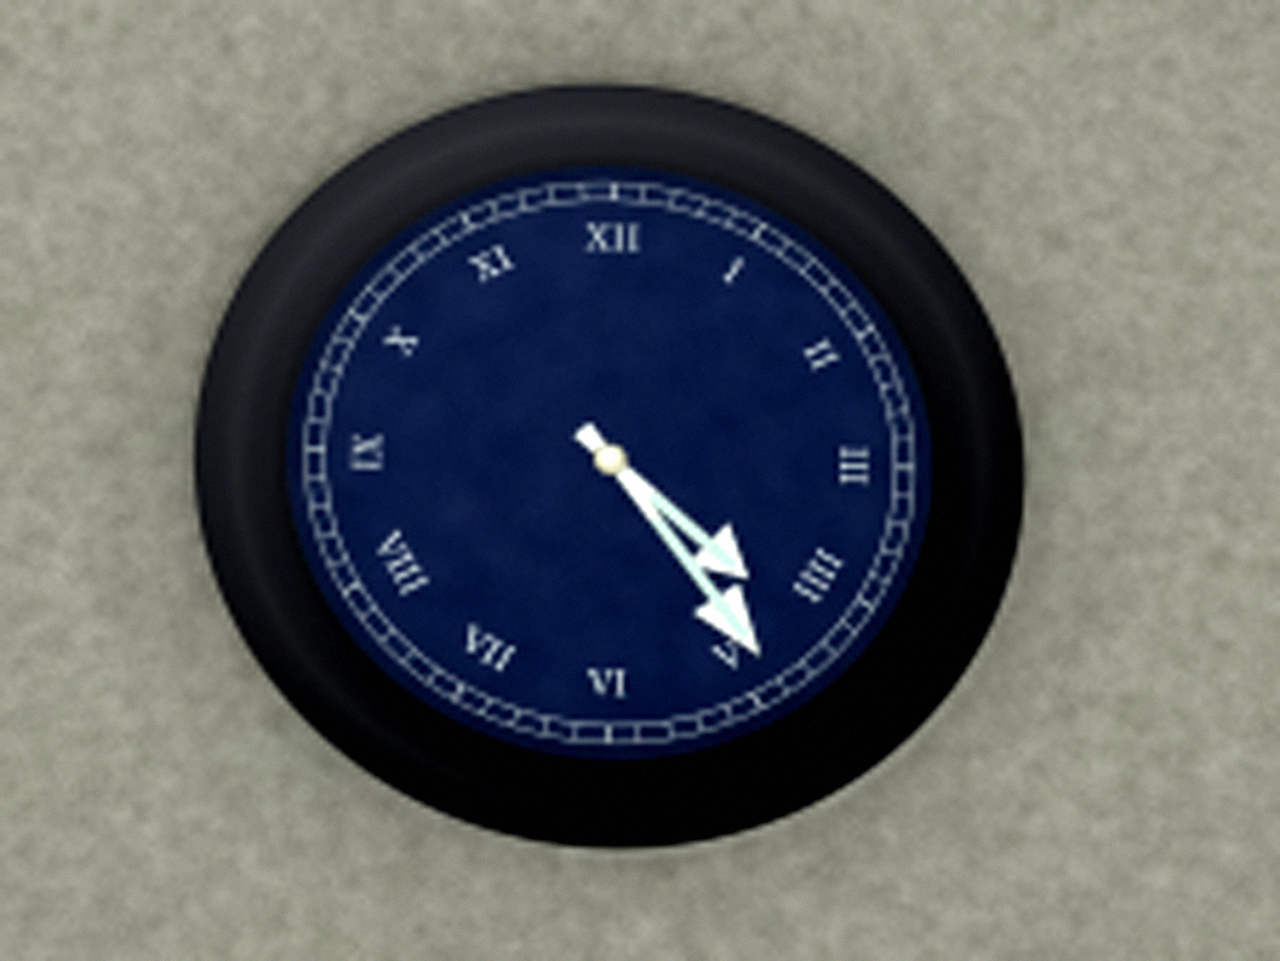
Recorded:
4,24
